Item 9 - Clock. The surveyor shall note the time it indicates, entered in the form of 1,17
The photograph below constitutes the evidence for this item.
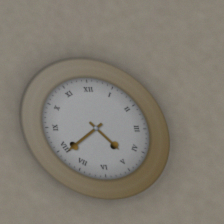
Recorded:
4,39
